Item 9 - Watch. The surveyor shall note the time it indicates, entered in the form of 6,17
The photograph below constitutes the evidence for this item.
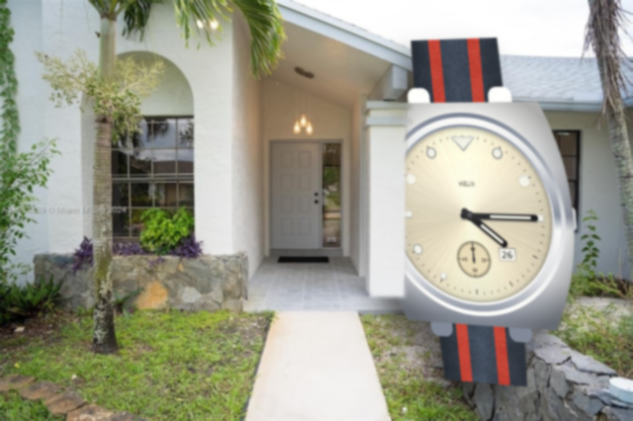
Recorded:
4,15
